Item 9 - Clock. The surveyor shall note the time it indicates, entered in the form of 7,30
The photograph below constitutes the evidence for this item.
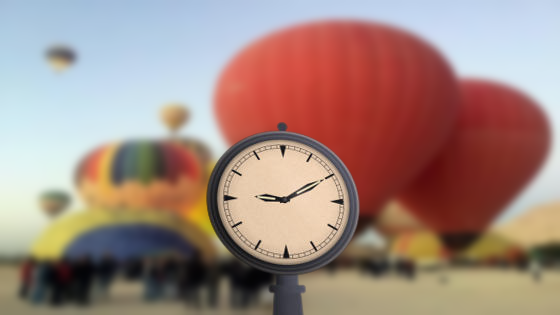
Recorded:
9,10
